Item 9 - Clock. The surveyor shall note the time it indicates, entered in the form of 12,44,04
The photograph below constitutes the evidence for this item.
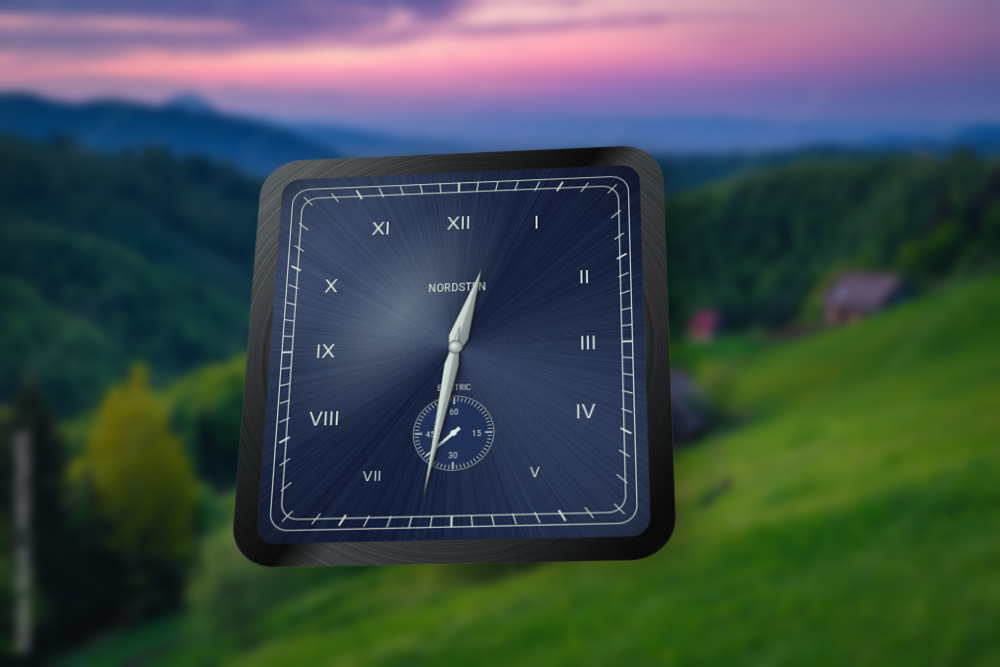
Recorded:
12,31,38
